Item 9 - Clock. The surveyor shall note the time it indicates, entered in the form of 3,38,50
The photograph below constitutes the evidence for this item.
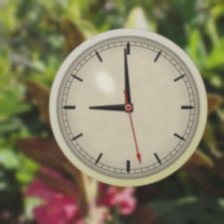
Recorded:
8,59,28
